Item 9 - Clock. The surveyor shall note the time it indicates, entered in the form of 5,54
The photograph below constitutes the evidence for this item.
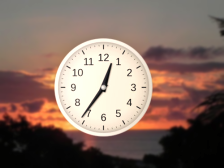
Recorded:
12,36
